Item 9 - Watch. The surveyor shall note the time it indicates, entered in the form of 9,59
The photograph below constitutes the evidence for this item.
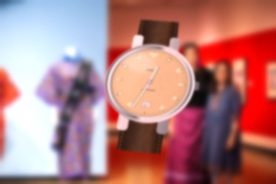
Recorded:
12,34
